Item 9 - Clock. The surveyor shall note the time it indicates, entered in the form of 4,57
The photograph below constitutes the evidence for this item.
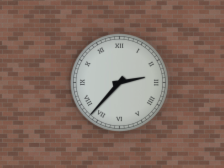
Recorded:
2,37
